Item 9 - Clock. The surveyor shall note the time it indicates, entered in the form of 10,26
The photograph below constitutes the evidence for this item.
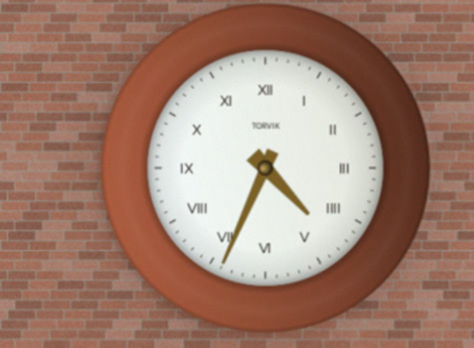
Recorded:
4,34
